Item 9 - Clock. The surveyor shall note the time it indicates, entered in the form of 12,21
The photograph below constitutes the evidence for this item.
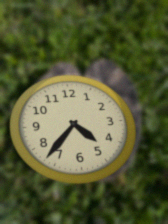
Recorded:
4,37
